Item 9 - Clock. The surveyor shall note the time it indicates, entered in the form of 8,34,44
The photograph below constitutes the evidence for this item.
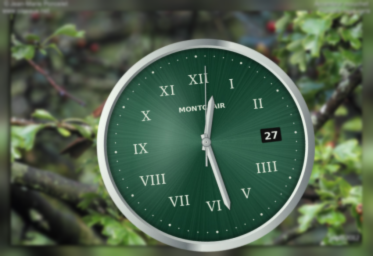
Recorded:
12,28,01
